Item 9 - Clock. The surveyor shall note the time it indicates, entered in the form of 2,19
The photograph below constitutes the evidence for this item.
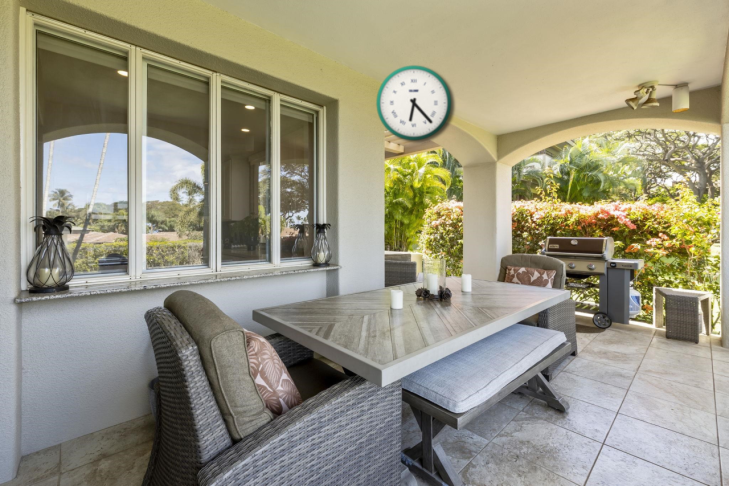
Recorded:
6,23
